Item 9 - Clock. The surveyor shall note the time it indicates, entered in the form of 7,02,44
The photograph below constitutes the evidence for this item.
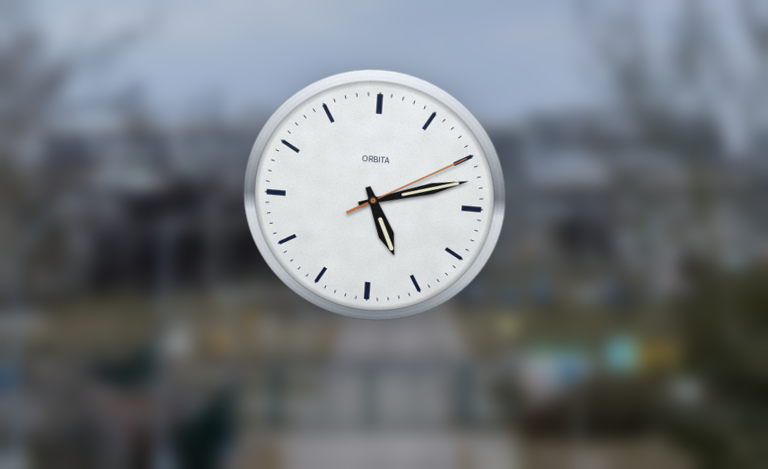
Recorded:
5,12,10
